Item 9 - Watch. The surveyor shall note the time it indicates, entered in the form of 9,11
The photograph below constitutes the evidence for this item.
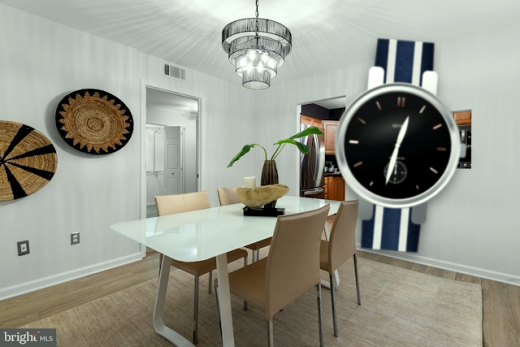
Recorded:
12,32
